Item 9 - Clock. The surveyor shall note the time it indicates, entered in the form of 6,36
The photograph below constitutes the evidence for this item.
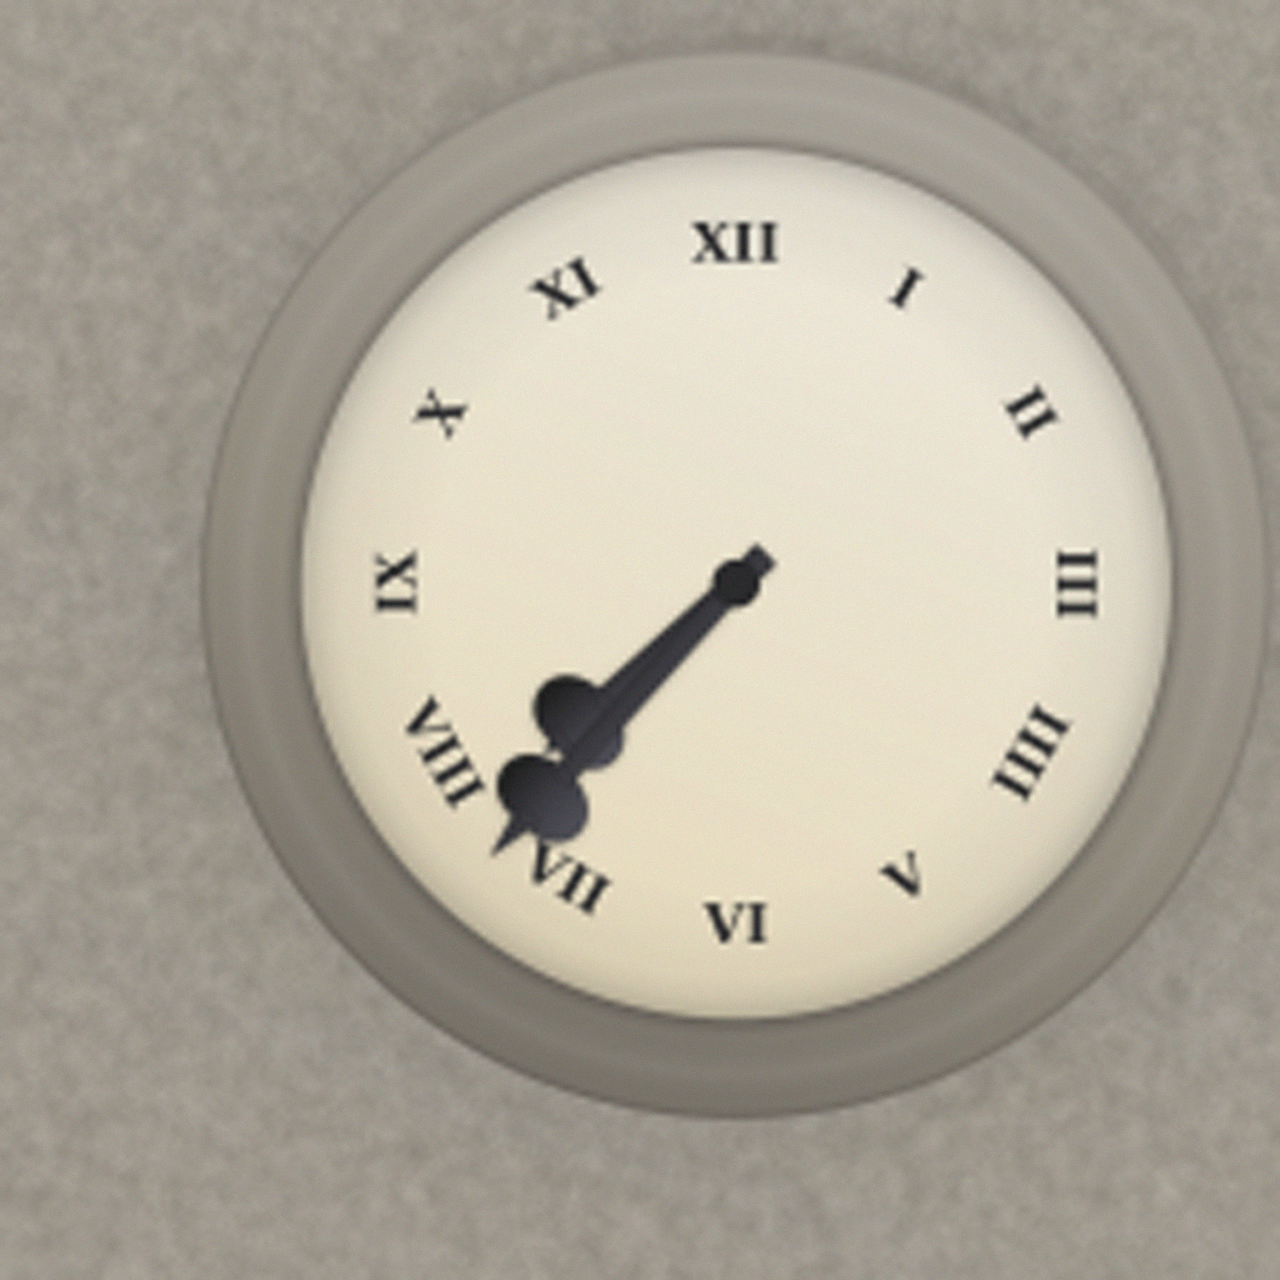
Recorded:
7,37
